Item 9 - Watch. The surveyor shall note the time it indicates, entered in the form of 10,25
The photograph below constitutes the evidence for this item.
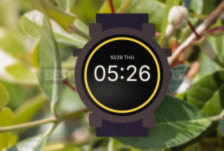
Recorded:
5,26
